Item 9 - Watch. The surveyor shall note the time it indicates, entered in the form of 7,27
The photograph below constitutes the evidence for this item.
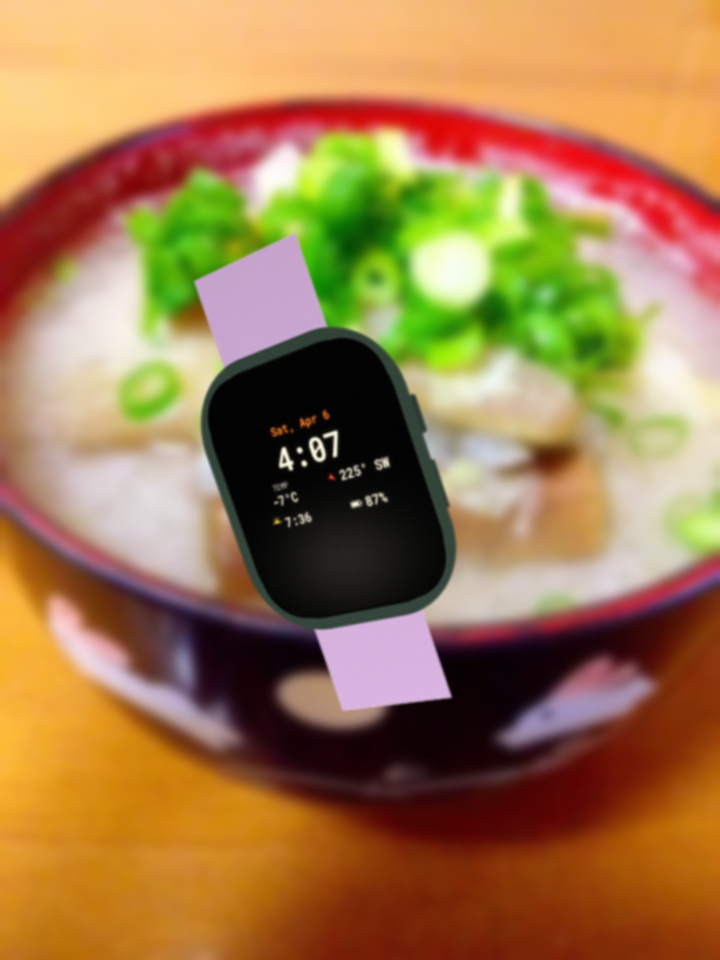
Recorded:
4,07
